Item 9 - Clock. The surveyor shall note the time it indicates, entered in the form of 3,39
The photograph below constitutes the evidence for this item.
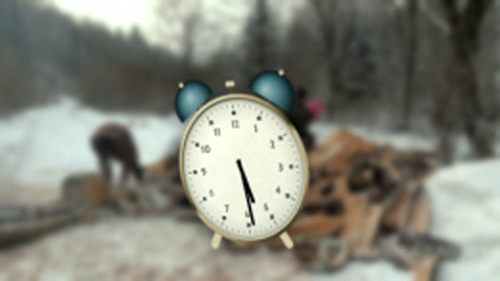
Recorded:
5,29
